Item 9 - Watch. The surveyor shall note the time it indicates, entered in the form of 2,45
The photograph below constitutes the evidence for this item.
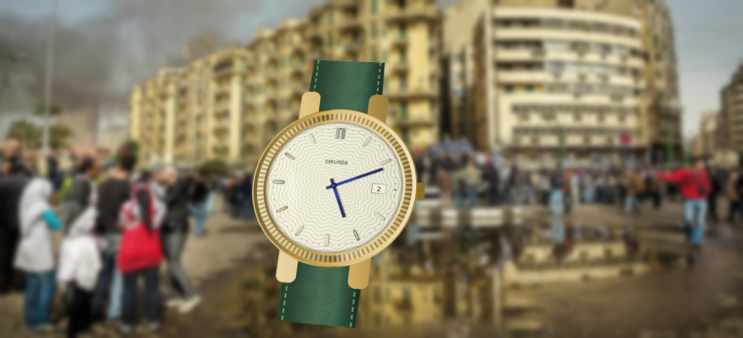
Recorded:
5,11
